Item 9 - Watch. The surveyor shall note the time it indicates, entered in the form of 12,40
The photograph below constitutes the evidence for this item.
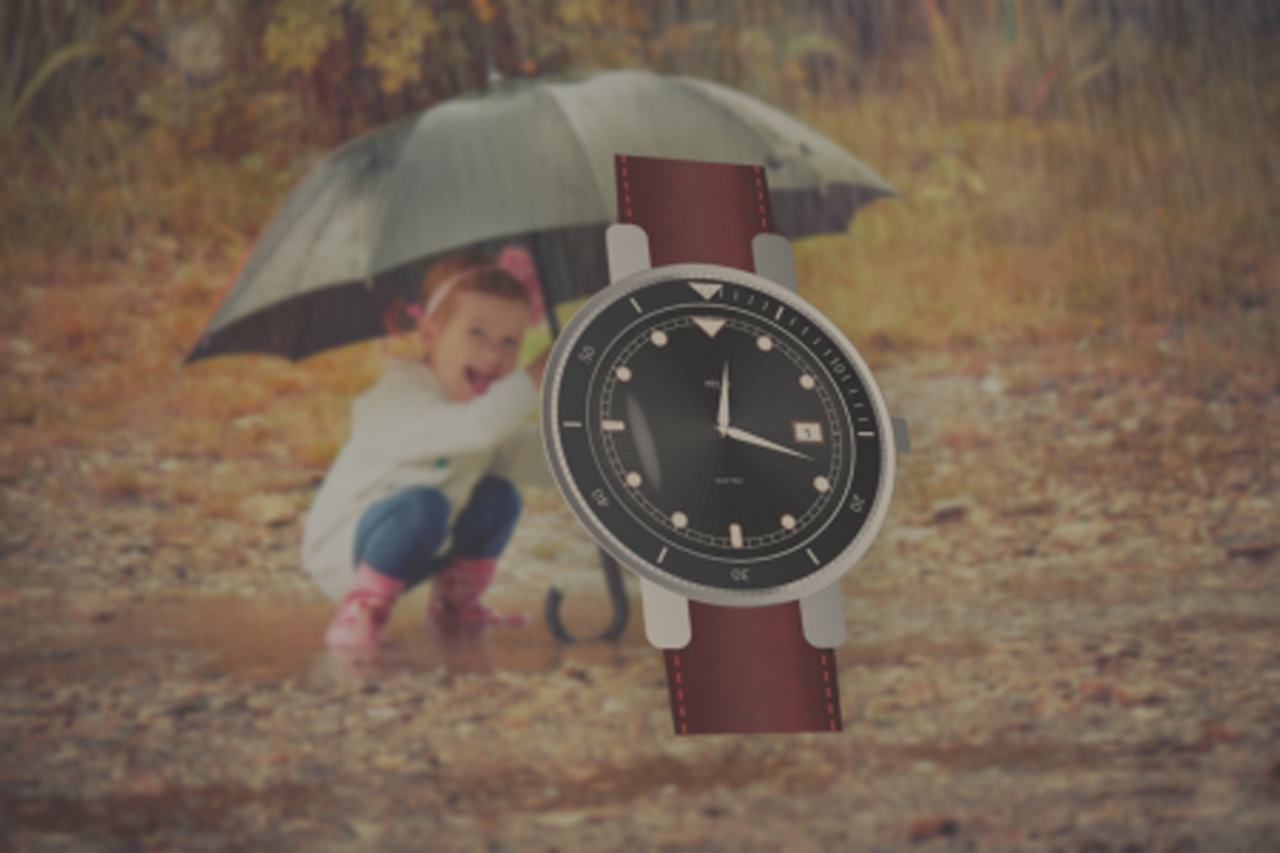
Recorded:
12,18
